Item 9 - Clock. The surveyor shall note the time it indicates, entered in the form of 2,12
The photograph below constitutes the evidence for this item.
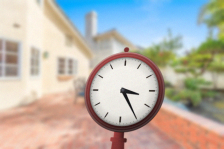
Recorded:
3,25
